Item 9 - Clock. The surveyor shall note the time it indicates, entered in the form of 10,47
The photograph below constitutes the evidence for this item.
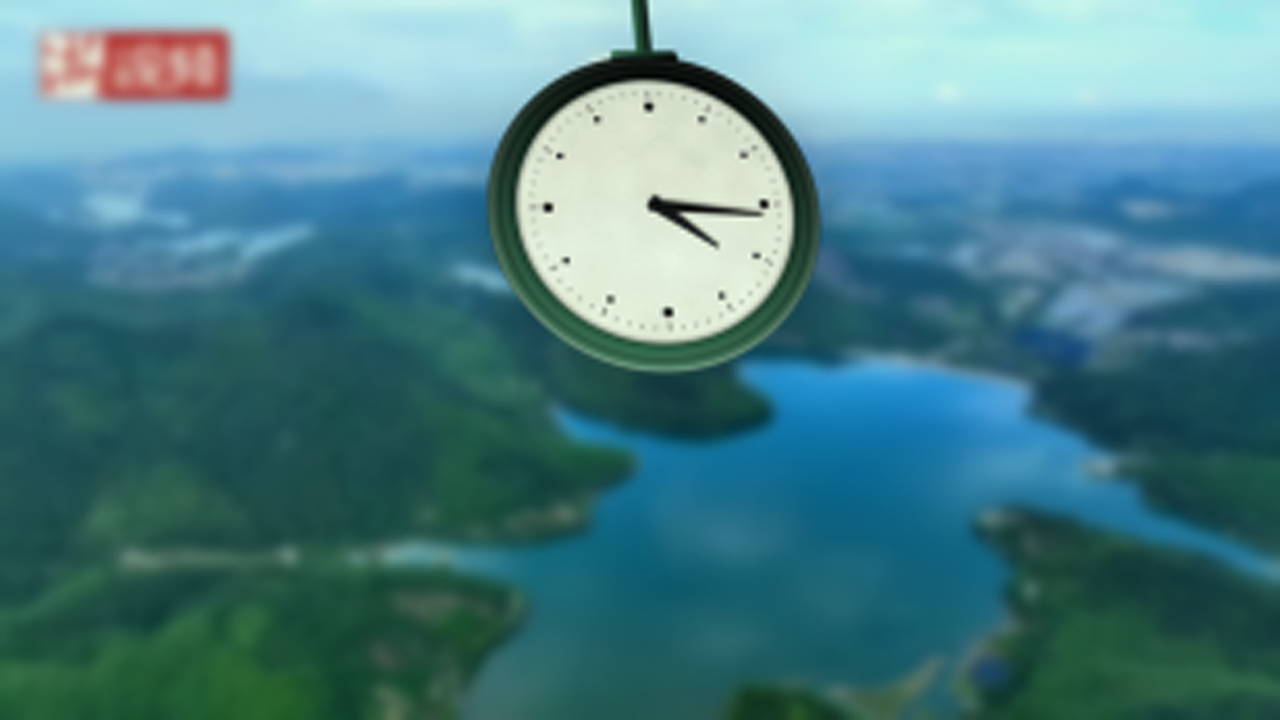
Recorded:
4,16
